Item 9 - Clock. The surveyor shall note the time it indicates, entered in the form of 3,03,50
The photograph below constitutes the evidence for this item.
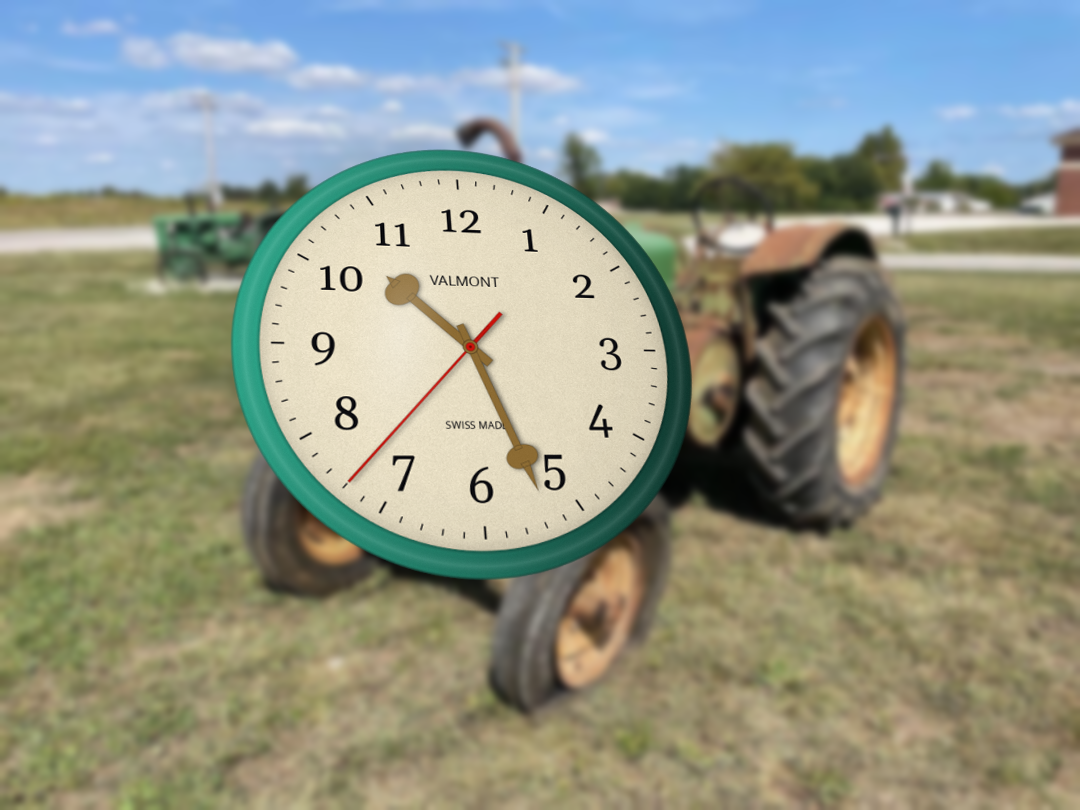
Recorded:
10,26,37
